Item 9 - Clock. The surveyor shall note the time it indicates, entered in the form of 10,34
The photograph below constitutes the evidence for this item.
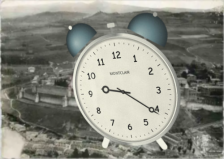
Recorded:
9,21
